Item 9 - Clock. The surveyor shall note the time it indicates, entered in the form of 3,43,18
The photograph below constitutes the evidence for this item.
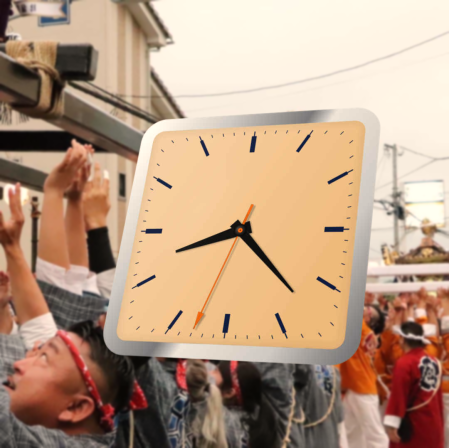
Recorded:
8,22,33
